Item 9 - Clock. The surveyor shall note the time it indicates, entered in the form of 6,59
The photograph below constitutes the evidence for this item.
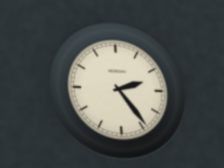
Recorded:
2,24
